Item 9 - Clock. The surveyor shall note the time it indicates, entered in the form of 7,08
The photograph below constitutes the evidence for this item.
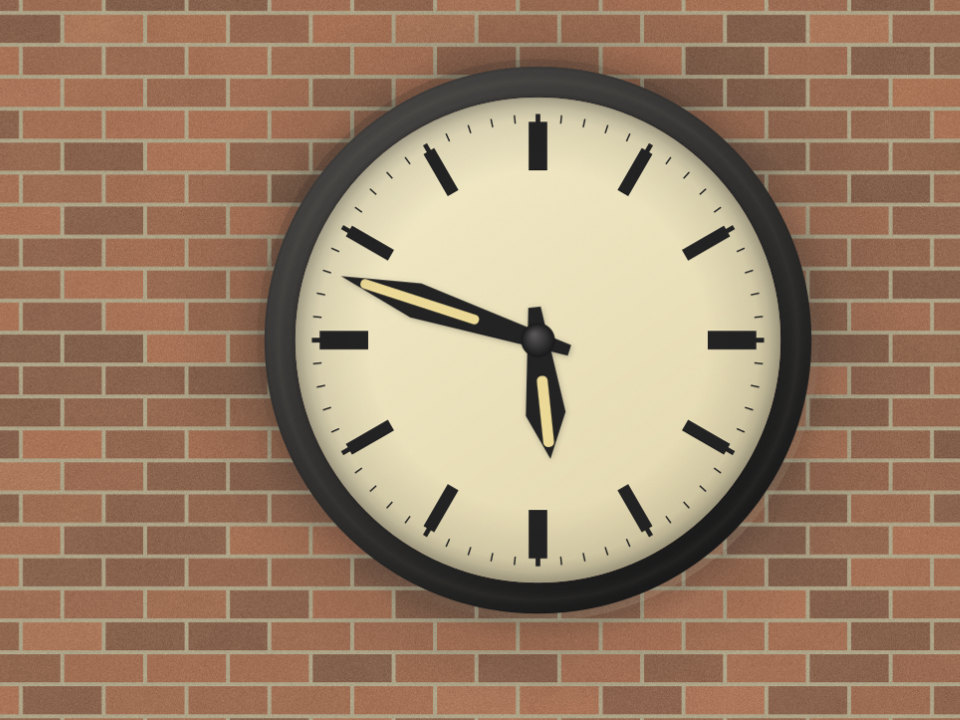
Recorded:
5,48
